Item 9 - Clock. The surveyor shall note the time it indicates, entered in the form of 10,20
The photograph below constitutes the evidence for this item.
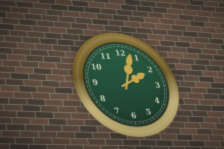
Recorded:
2,03
